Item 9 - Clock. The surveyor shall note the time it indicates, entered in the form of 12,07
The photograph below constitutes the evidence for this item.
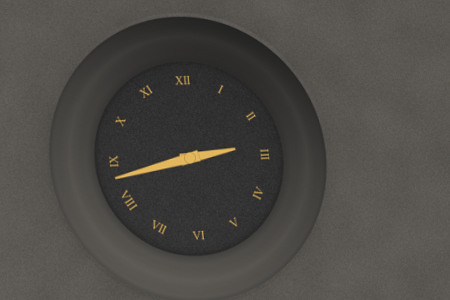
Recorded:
2,43
